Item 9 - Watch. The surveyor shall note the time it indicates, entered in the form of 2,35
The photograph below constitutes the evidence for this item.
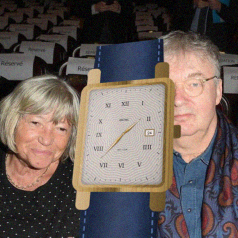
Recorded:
1,37
